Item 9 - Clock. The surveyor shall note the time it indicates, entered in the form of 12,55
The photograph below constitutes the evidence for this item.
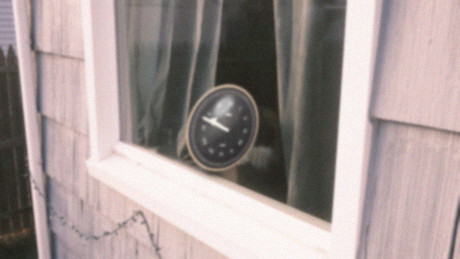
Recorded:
9,48
